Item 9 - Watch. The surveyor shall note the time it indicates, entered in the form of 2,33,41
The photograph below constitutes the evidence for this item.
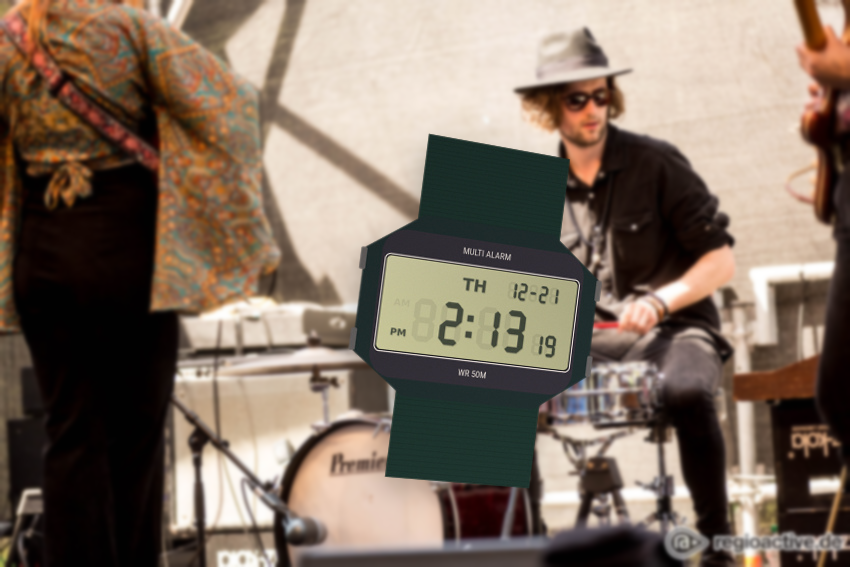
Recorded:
2,13,19
